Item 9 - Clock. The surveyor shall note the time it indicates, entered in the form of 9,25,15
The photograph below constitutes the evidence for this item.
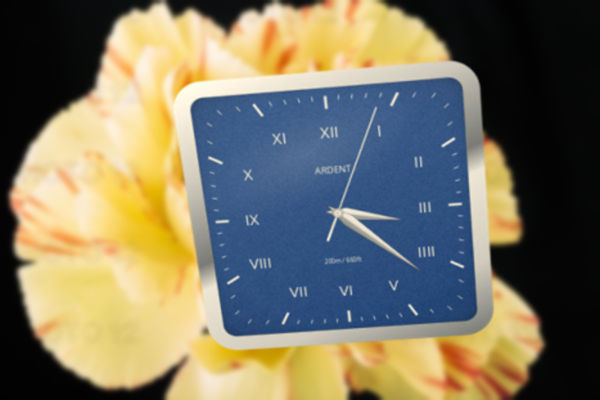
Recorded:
3,22,04
